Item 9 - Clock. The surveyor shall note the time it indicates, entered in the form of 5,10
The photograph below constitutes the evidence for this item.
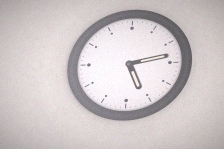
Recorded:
5,13
